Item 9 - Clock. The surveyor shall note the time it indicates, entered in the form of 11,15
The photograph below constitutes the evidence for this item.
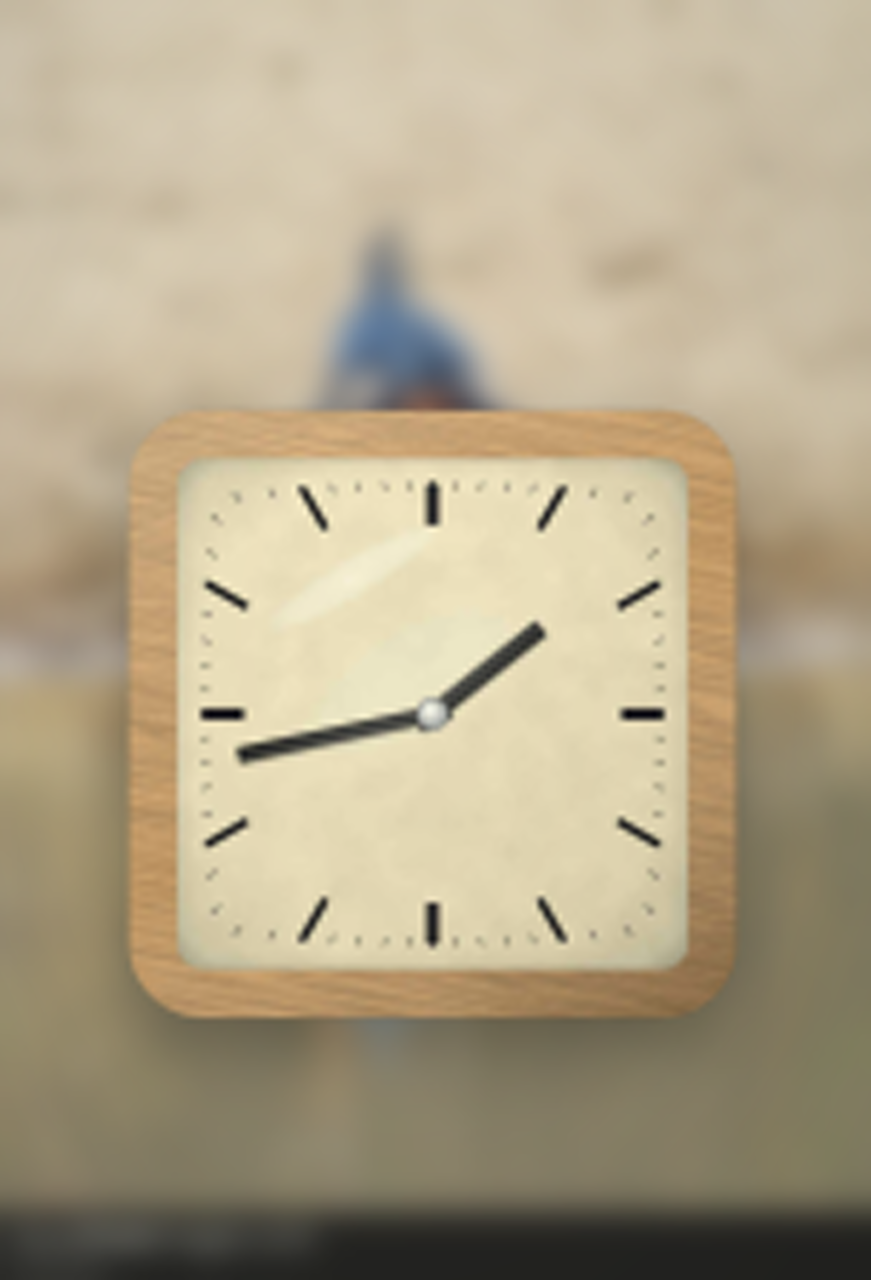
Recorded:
1,43
